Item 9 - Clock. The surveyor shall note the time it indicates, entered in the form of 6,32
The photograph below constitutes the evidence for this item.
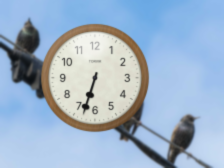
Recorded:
6,33
